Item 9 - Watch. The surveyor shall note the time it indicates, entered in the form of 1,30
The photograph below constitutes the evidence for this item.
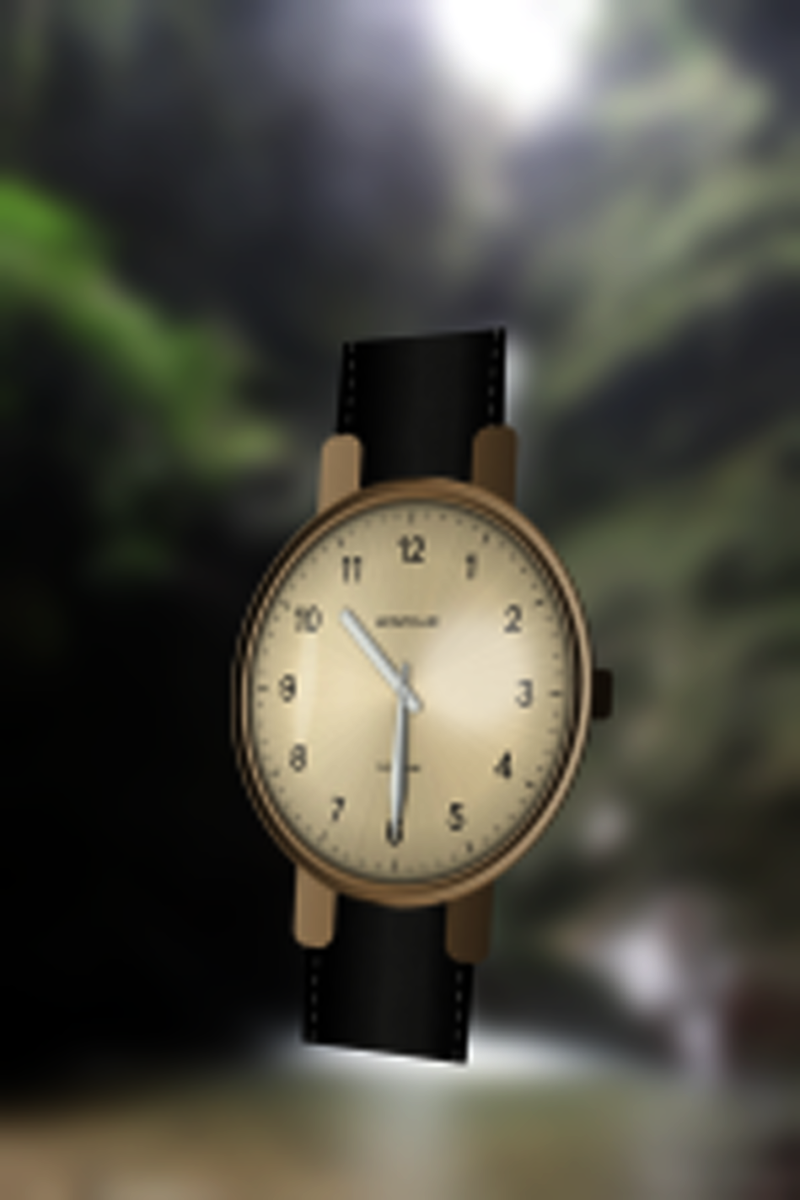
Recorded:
10,30
